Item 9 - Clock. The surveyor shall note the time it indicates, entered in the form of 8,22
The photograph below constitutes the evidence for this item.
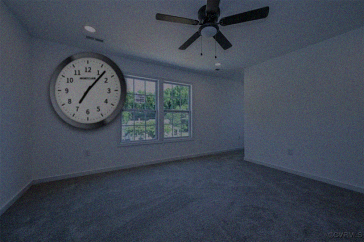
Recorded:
7,07
